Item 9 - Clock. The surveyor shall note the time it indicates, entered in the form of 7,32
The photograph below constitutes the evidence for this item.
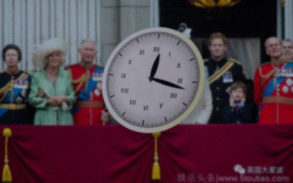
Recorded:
12,17
